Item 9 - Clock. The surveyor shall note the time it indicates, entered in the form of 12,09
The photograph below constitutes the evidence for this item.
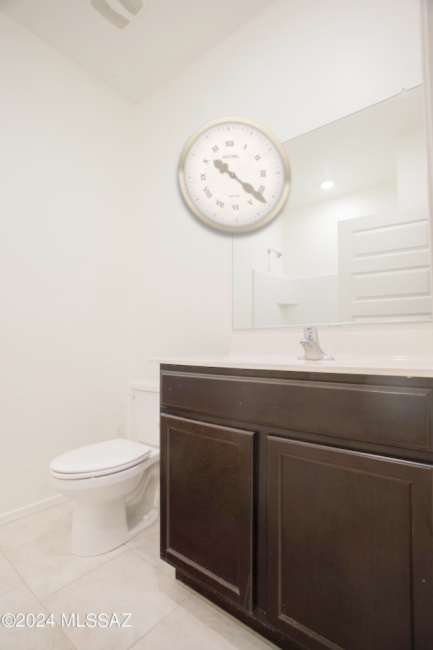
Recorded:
10,22
